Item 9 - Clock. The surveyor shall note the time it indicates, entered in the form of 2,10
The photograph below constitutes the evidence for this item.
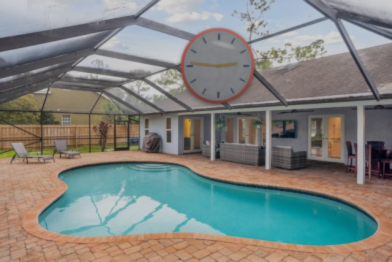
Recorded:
2,46
